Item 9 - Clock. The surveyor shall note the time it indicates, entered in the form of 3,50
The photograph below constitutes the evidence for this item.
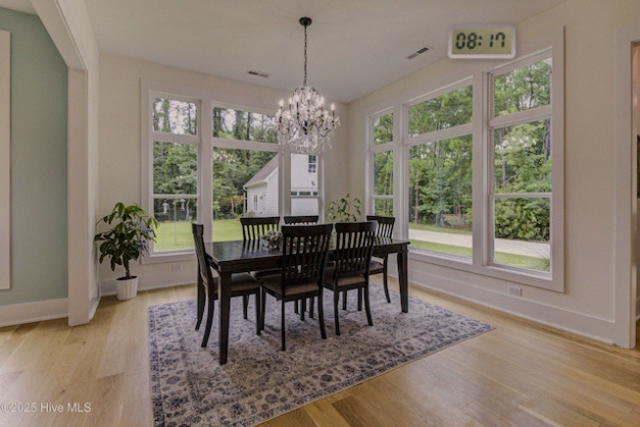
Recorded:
8,17
